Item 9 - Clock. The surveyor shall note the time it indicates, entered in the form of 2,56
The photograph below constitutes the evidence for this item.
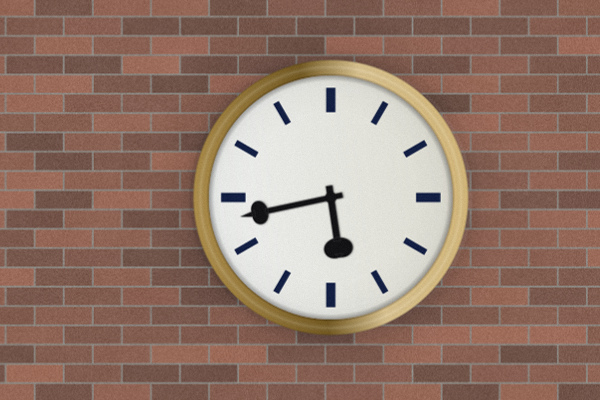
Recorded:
5,43
